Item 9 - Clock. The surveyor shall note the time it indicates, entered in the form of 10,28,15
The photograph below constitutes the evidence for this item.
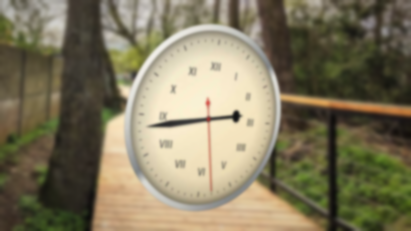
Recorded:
2,43,28
